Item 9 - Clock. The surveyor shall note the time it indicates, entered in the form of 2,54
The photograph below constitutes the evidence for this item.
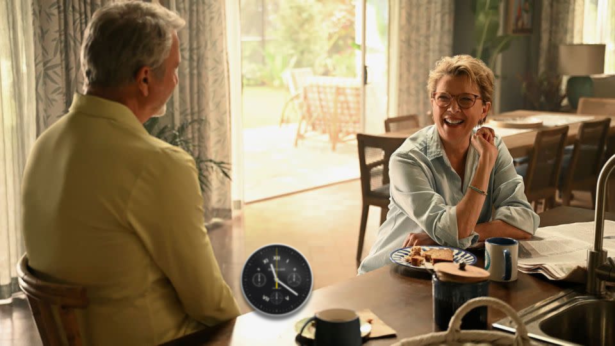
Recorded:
11,21
